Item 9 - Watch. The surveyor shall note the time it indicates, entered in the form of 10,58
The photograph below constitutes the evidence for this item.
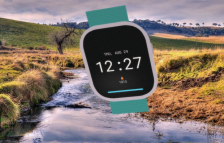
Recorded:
12,27
